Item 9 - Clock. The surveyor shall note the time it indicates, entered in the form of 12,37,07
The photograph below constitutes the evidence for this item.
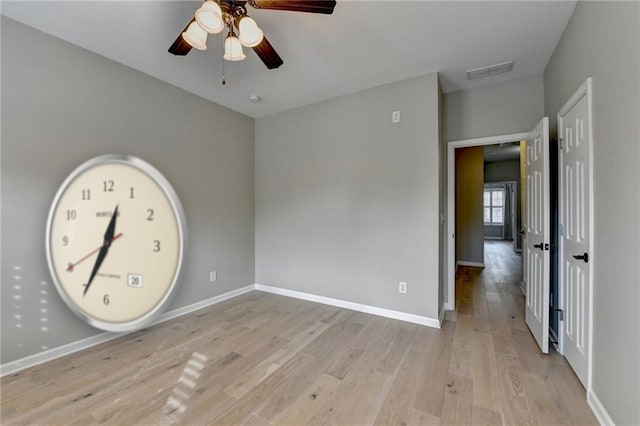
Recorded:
12,34,40
